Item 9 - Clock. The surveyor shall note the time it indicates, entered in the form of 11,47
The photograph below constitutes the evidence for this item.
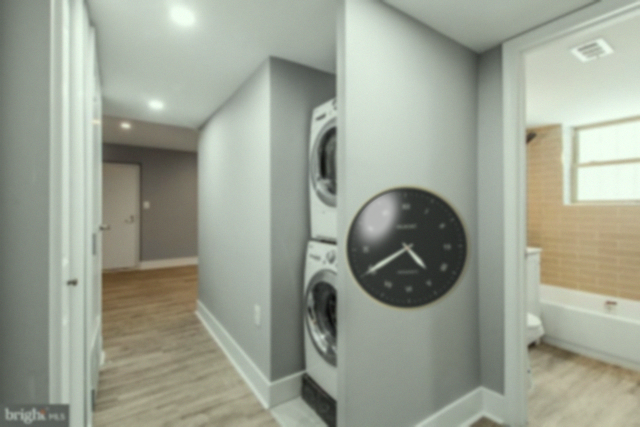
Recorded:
4,40
